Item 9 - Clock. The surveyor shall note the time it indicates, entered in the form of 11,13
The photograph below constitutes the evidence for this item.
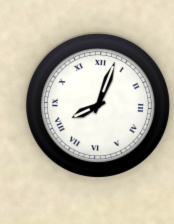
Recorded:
8,03
